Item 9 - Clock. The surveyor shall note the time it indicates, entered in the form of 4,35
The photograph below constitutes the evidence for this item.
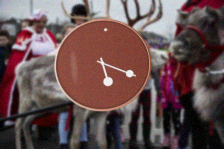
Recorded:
5,18
